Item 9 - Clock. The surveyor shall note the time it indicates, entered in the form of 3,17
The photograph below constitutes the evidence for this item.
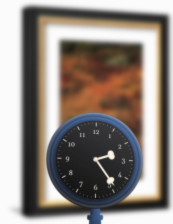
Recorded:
2,24
